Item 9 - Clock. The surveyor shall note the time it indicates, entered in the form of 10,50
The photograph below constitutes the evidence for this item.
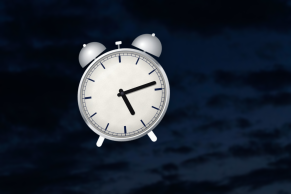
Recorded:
5,13
